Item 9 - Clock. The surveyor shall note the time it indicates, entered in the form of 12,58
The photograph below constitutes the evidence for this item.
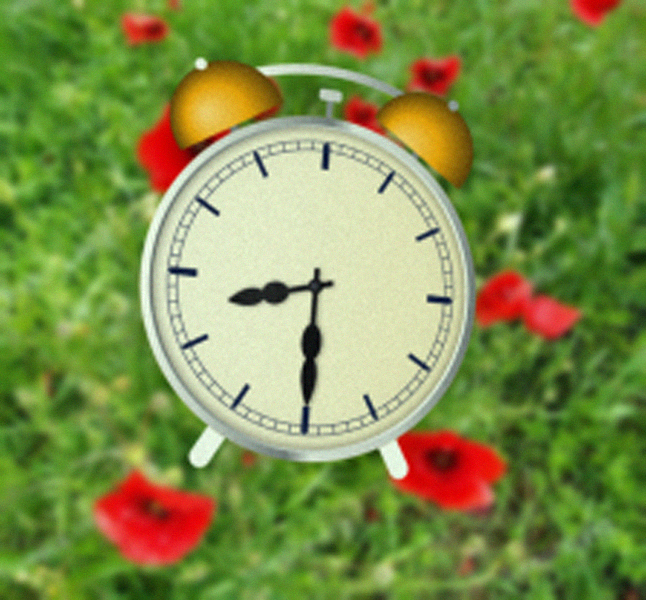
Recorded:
8,30
